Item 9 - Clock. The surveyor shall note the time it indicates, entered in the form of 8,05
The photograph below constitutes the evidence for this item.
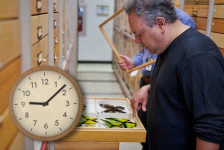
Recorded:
9,08
